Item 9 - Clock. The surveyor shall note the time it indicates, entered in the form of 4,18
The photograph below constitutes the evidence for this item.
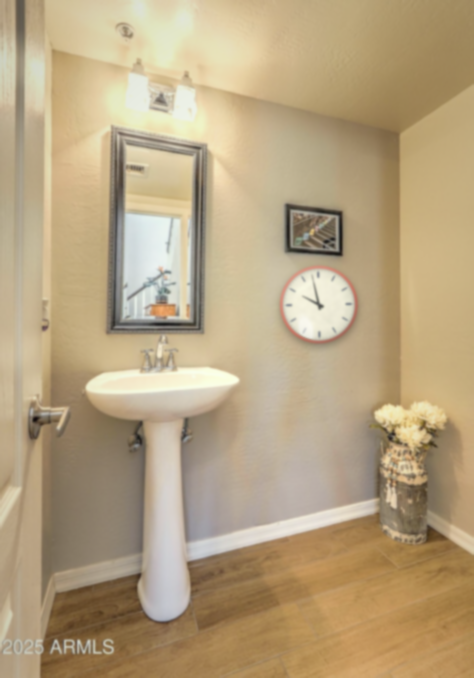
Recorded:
9,58
